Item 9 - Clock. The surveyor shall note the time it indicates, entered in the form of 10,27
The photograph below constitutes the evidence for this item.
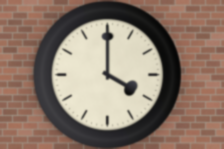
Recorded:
4,00
